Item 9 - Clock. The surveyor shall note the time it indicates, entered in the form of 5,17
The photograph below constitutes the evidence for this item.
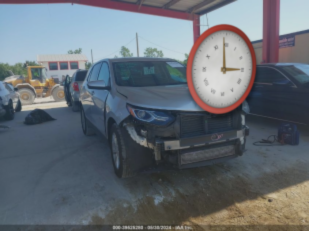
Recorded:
2,59
